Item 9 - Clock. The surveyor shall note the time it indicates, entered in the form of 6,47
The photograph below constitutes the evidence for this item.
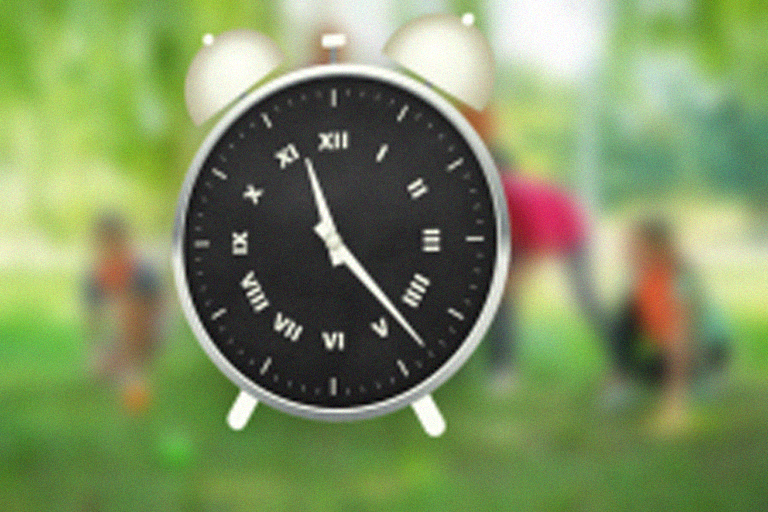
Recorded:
11,23
